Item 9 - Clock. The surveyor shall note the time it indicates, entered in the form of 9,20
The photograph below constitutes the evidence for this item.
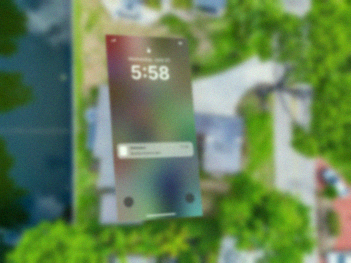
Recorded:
5,58
